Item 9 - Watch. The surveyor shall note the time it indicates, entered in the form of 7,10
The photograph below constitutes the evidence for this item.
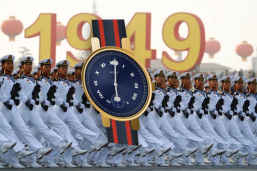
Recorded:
6,01
